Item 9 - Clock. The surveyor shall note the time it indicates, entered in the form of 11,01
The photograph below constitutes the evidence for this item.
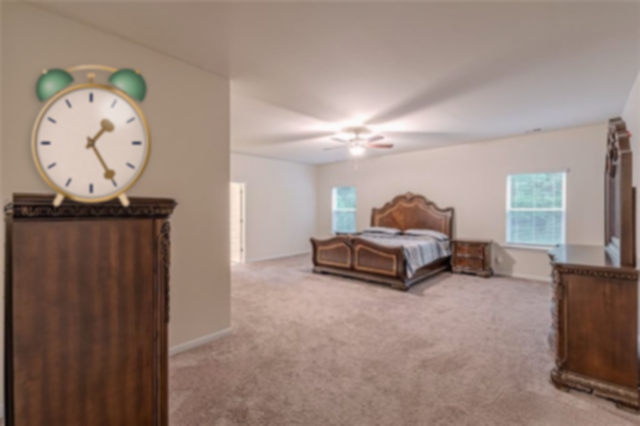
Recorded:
1,25
